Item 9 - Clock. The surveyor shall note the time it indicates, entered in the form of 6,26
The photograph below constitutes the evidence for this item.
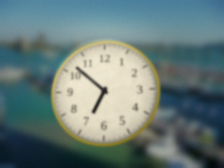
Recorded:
6,52
